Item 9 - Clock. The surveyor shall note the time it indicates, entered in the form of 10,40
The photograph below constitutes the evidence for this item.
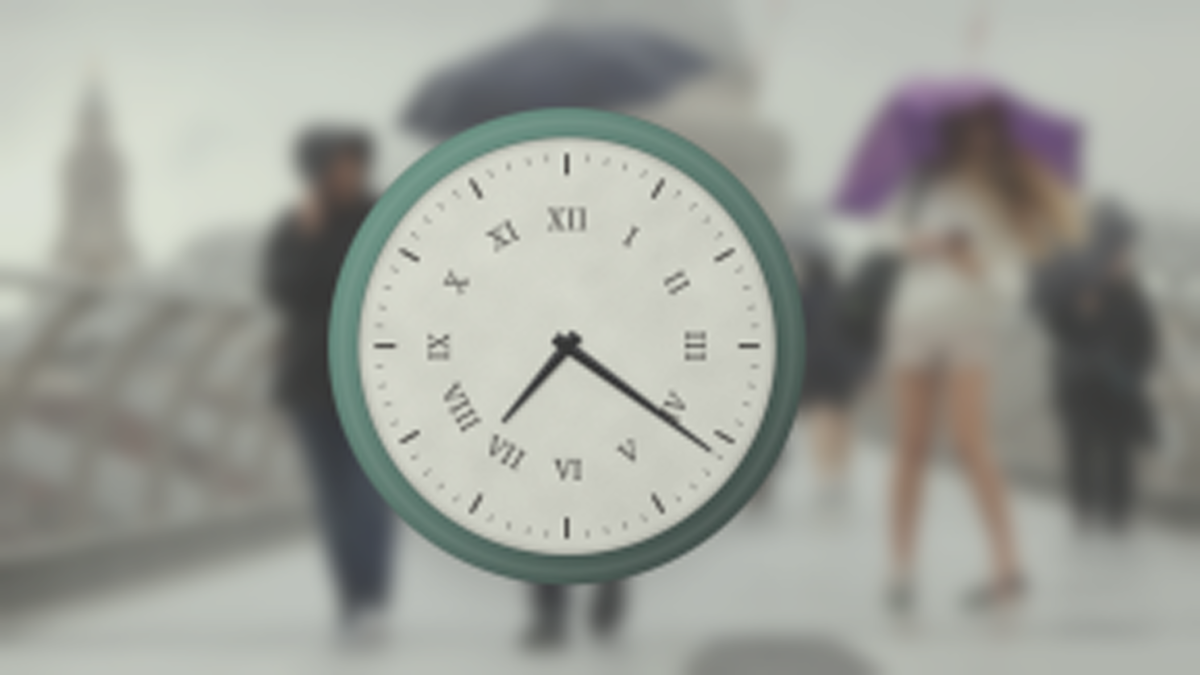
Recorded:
7,21
